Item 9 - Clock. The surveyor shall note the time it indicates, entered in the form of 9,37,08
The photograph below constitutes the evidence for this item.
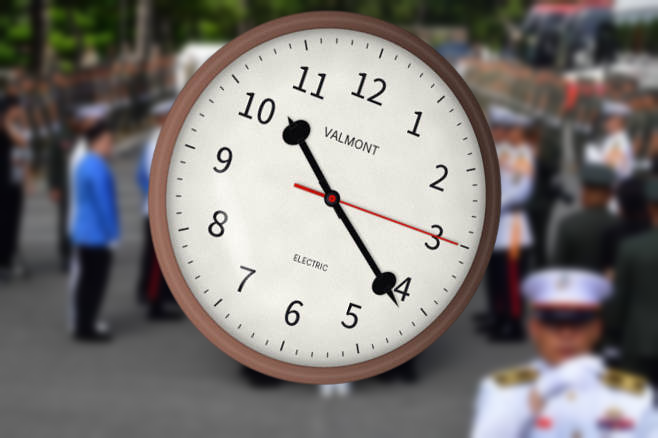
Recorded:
10,21,15
